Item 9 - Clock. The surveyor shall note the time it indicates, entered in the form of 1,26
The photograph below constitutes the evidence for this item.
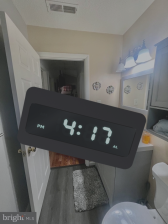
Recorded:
4,17
